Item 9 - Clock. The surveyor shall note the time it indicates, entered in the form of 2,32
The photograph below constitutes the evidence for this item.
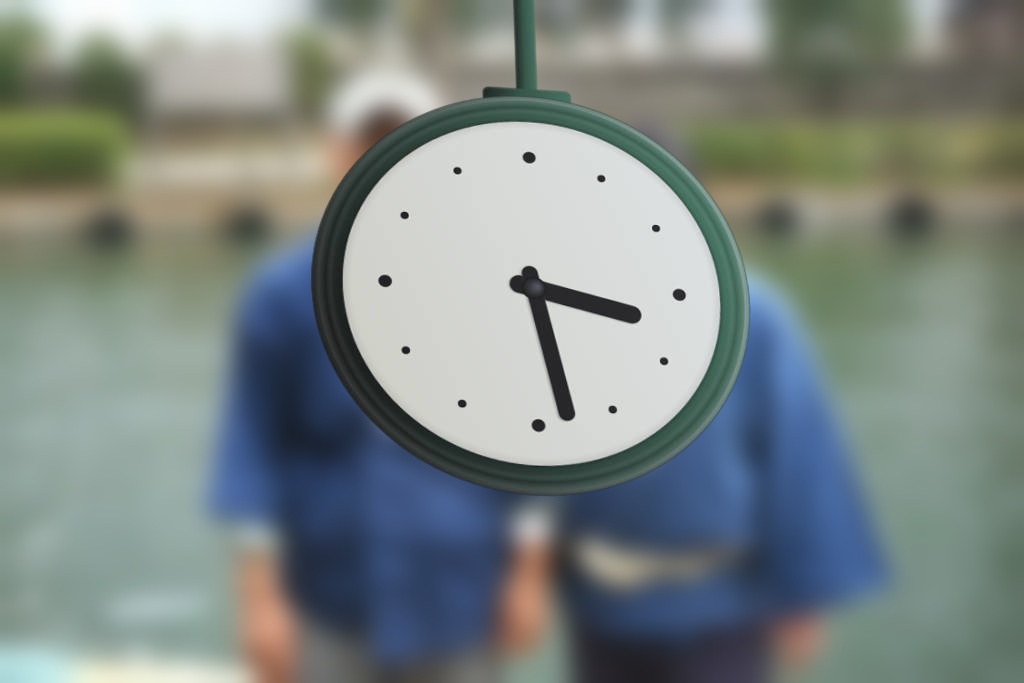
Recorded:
3,28
